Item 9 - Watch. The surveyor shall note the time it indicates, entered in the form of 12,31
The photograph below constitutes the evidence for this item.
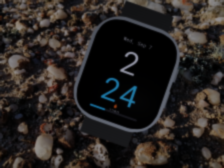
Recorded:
2,24
